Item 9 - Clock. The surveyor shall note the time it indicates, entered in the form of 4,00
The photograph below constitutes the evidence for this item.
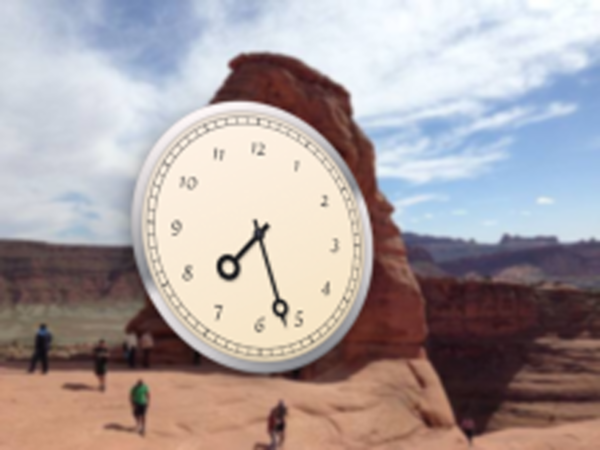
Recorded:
7,27
